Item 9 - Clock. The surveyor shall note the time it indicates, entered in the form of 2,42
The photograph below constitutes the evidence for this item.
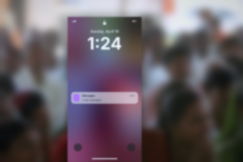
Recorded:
1,24
